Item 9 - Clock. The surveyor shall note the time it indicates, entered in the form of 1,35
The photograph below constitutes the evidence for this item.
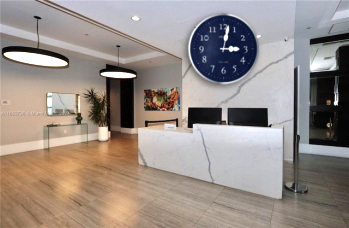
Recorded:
3,02
